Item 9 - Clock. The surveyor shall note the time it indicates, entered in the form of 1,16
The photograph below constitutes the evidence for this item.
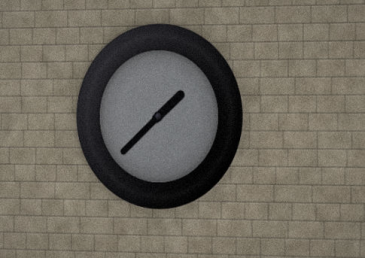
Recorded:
1,38
